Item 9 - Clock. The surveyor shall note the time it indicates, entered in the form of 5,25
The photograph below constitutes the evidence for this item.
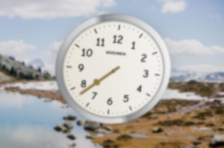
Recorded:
7,38
